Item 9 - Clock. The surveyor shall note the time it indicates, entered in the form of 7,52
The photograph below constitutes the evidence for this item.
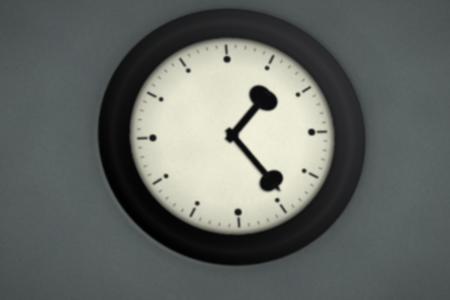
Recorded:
1,24
